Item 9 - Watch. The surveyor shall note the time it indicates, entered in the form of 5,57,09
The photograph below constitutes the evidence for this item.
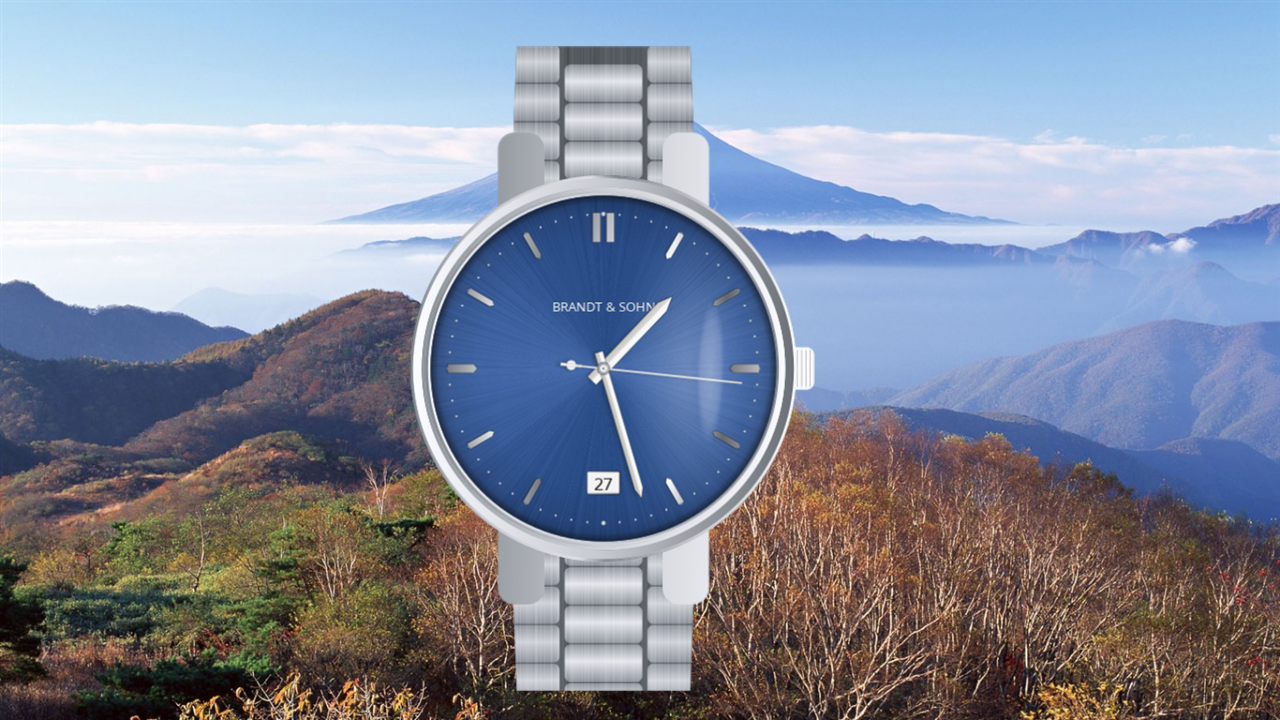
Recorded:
1,27,16
